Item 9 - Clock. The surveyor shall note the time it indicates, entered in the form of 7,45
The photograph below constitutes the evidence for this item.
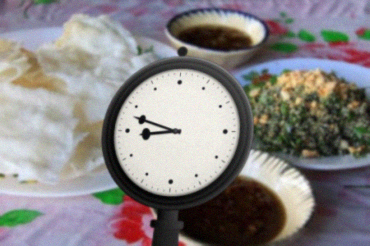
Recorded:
8,48
